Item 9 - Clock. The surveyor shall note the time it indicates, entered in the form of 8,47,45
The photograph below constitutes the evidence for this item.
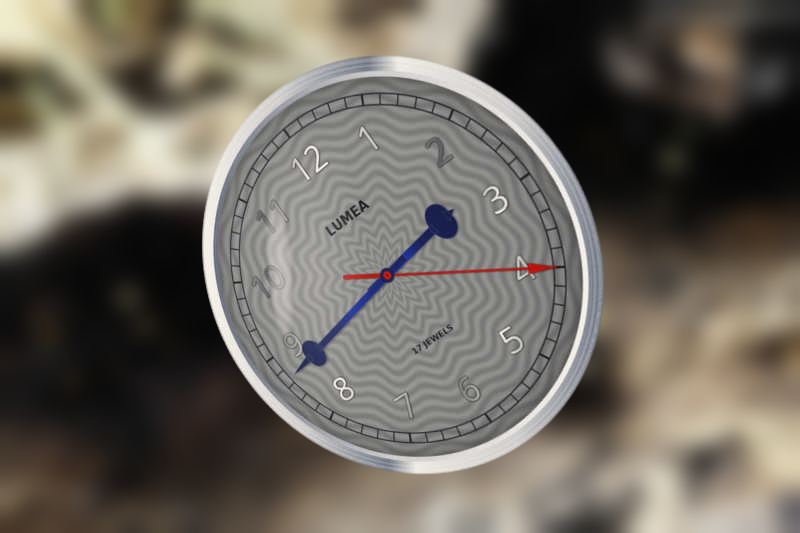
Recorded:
2,43,20
